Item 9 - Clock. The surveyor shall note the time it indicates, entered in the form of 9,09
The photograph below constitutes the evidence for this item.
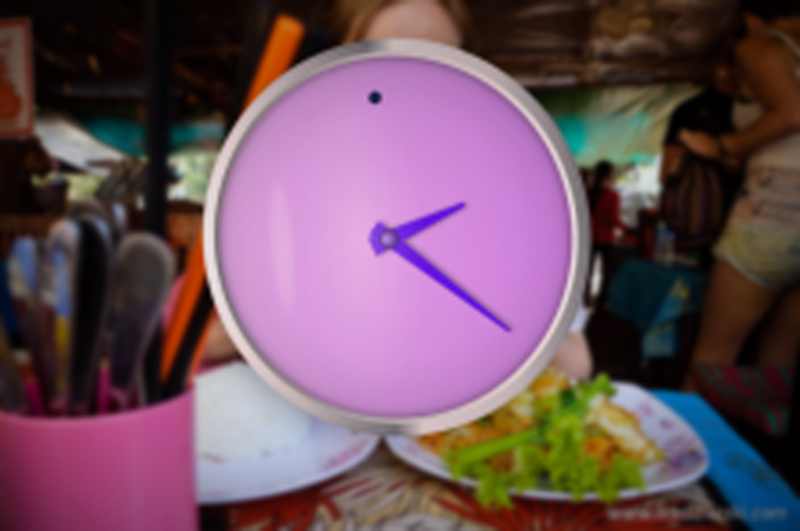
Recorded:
2,22
